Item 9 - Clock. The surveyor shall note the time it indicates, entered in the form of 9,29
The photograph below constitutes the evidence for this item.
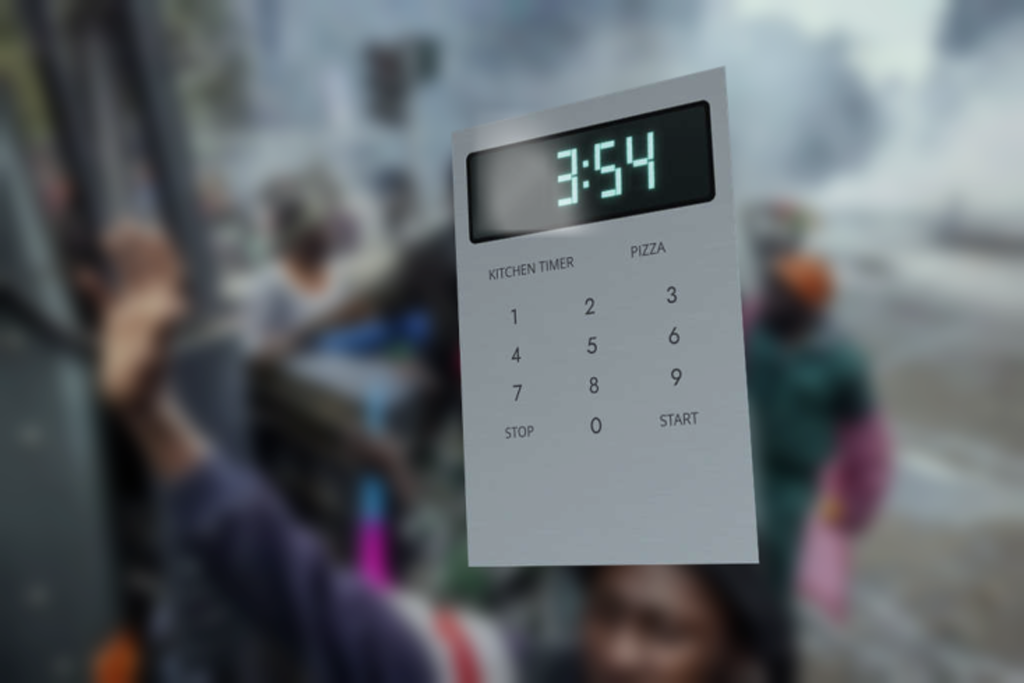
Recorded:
3,54
